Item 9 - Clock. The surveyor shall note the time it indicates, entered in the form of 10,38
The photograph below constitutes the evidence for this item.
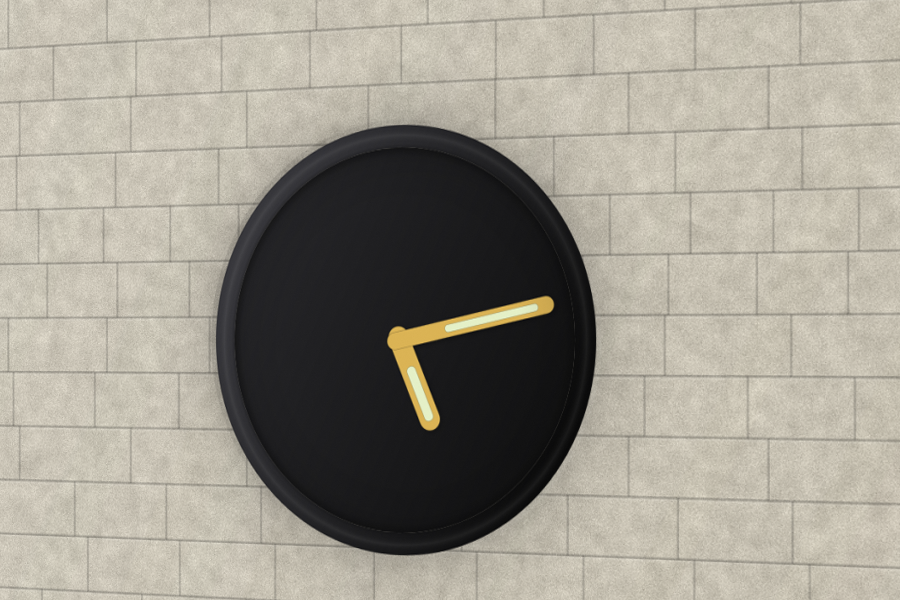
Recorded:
5,13
